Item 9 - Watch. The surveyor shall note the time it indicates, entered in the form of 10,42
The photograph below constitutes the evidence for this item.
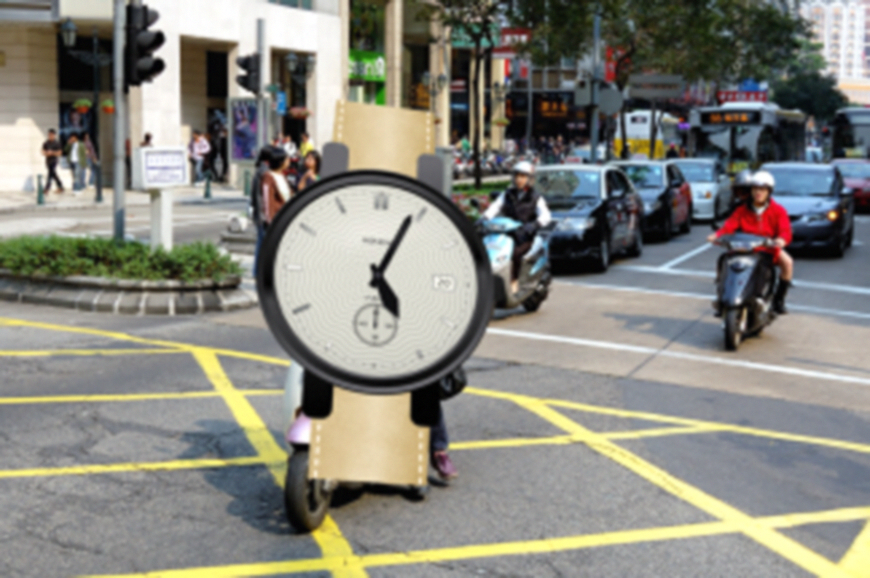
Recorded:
5,04
